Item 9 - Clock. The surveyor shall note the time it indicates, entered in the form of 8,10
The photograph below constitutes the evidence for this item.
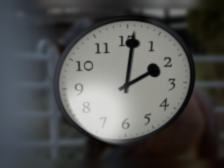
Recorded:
2,01
